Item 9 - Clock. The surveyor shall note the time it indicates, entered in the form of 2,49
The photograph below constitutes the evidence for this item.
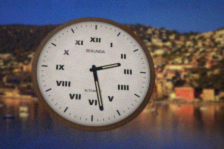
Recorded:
2,28
